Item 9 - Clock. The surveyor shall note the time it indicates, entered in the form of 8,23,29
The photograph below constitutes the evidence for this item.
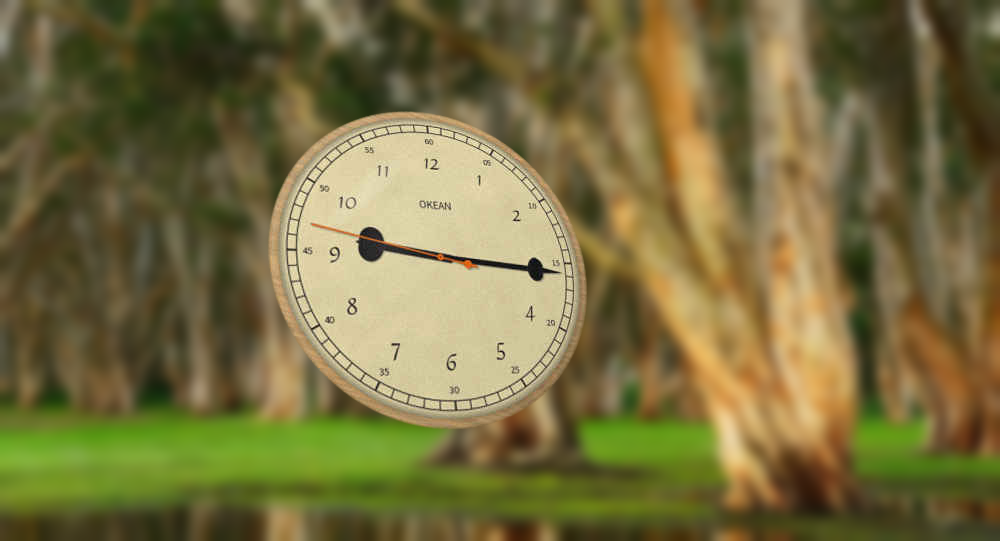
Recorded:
9,15,47
